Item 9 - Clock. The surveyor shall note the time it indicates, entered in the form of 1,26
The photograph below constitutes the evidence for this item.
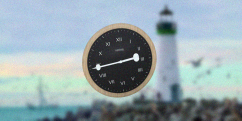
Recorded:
2,44
